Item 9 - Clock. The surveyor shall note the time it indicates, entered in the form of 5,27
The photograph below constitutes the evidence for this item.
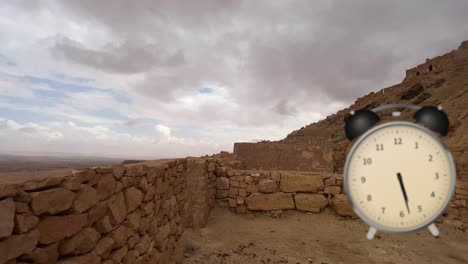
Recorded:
5,28
